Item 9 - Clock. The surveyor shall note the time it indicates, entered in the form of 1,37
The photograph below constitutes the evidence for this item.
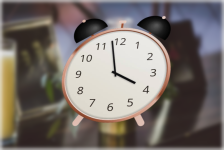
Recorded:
3,58
